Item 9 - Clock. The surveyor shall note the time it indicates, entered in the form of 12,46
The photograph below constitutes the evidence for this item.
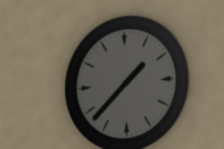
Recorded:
1,38
